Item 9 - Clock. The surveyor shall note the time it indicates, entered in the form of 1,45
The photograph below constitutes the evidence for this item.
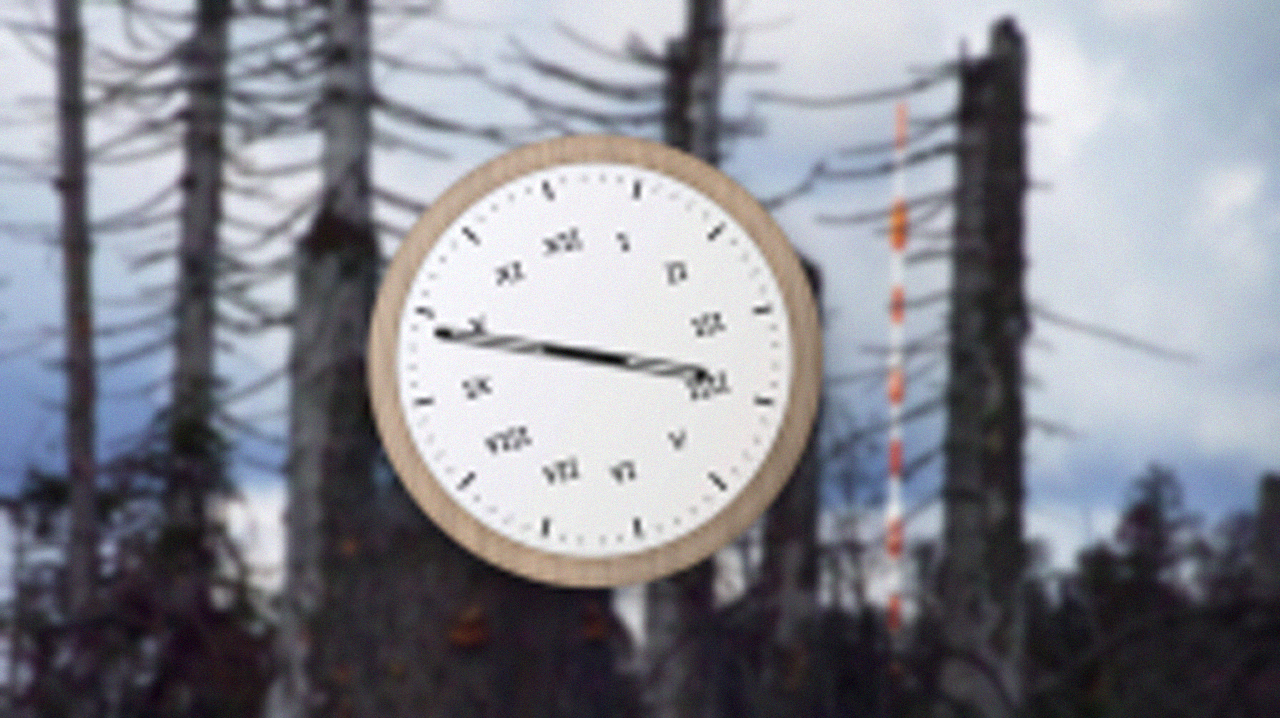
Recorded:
3,49
